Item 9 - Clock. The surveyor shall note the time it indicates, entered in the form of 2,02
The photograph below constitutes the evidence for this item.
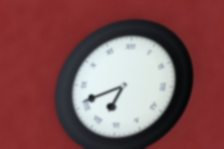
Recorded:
6,41
